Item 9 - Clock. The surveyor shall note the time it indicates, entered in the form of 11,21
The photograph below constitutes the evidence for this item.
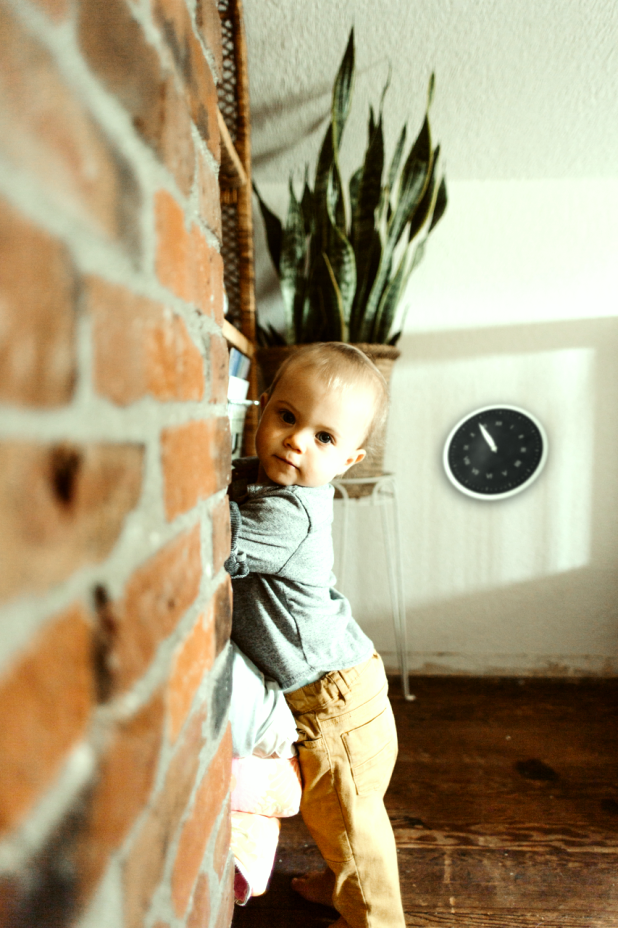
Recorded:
10,54
